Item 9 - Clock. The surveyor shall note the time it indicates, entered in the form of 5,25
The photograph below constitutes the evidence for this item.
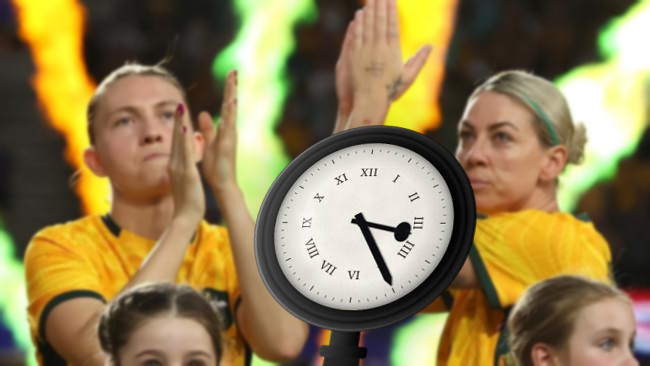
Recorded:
3,25
